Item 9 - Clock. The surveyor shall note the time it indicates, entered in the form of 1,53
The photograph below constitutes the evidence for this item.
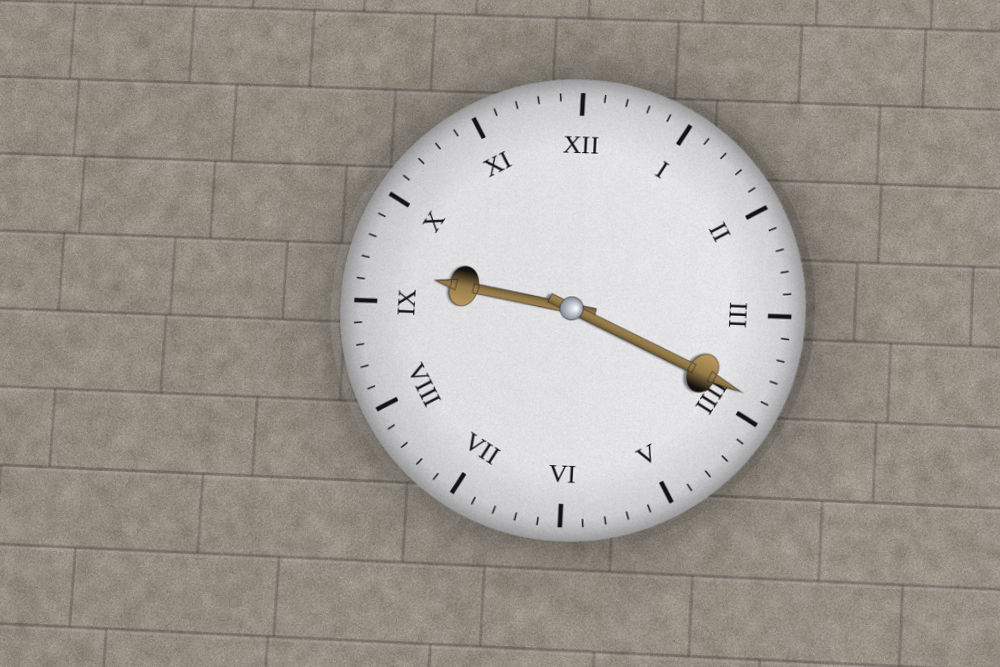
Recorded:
9,19
